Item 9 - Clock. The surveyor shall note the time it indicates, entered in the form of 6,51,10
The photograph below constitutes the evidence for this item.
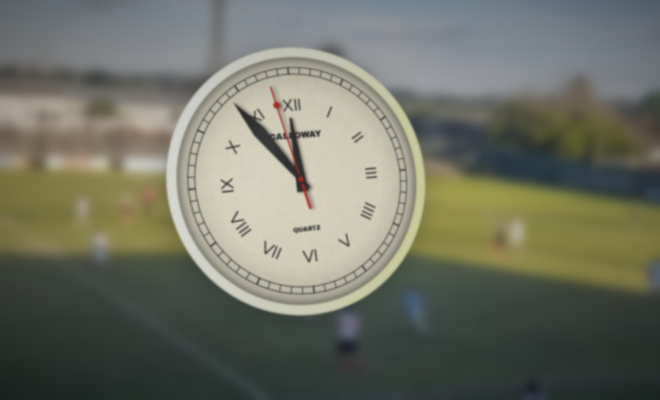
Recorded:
11,53,58
